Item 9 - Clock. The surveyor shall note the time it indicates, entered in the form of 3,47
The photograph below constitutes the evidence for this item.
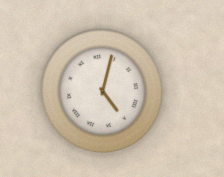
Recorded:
5,04
